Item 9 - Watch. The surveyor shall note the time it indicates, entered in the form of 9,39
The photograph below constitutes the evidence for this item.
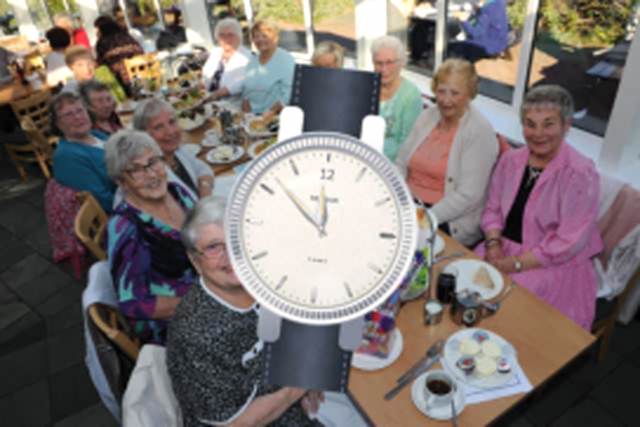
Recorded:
11,52
